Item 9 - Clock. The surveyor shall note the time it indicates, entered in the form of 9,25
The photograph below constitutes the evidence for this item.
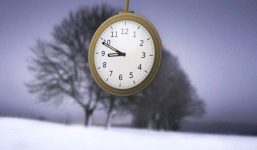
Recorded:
8,49
